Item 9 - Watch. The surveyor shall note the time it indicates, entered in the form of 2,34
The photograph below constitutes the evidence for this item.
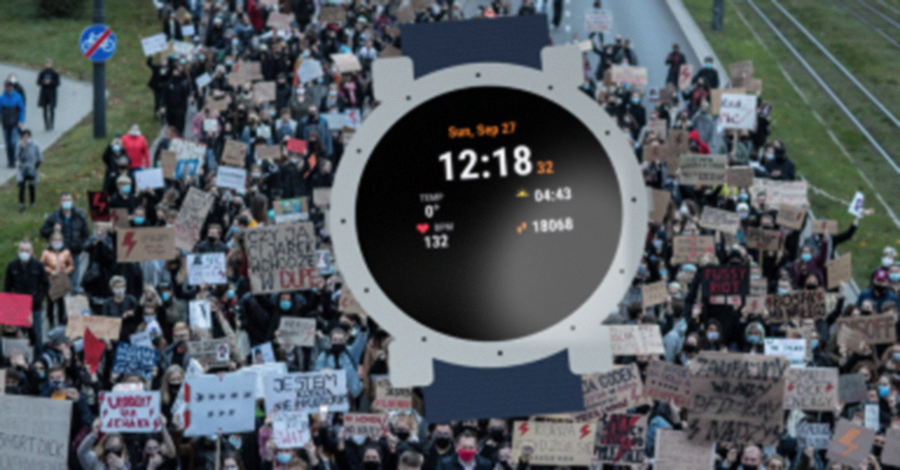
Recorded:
12,18
